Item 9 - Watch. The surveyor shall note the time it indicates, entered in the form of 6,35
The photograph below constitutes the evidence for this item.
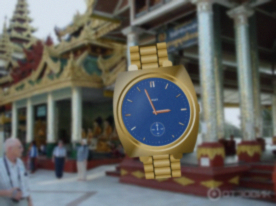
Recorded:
2,57
